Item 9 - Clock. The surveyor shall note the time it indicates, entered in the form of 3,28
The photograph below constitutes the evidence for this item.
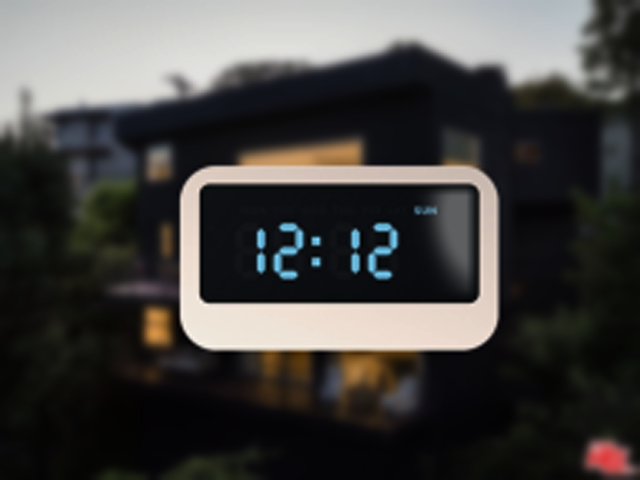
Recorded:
12,12
